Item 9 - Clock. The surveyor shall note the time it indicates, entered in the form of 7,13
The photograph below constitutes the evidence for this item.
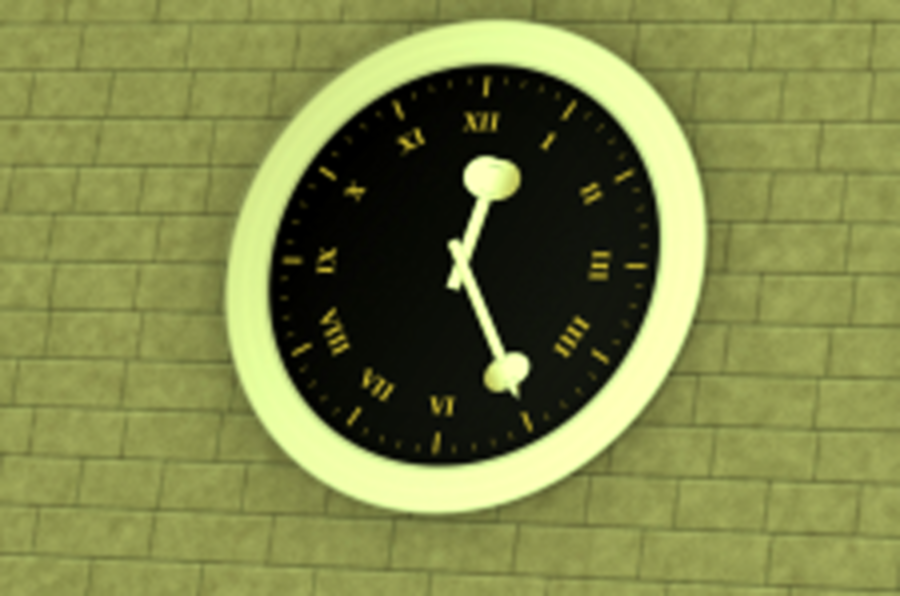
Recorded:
12,25
